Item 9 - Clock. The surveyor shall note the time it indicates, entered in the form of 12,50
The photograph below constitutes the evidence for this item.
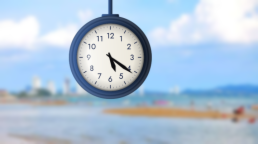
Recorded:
5,21
